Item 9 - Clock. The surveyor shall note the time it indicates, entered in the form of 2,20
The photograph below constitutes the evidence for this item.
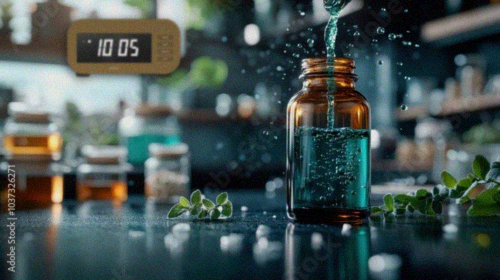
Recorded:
10,05
